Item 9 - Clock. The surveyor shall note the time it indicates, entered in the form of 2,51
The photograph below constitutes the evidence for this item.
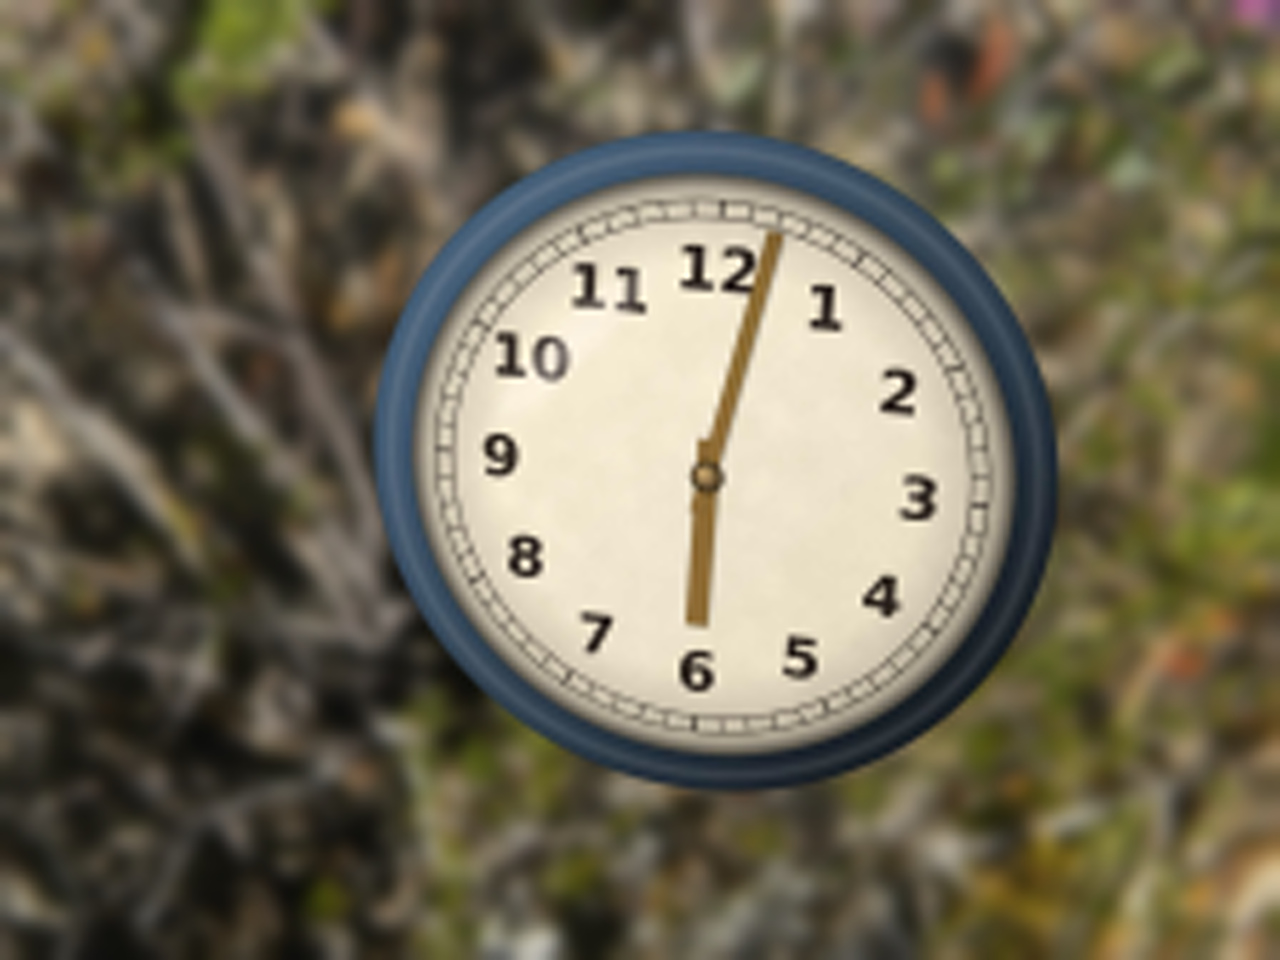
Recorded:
6,02
